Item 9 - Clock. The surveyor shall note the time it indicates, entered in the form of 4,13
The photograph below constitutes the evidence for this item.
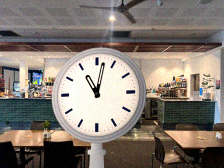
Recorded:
11,02
